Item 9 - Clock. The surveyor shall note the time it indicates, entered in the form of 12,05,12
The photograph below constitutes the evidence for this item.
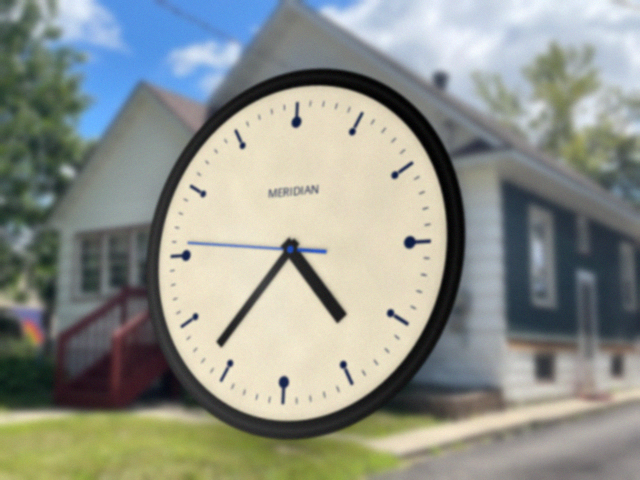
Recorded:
4,36,46
